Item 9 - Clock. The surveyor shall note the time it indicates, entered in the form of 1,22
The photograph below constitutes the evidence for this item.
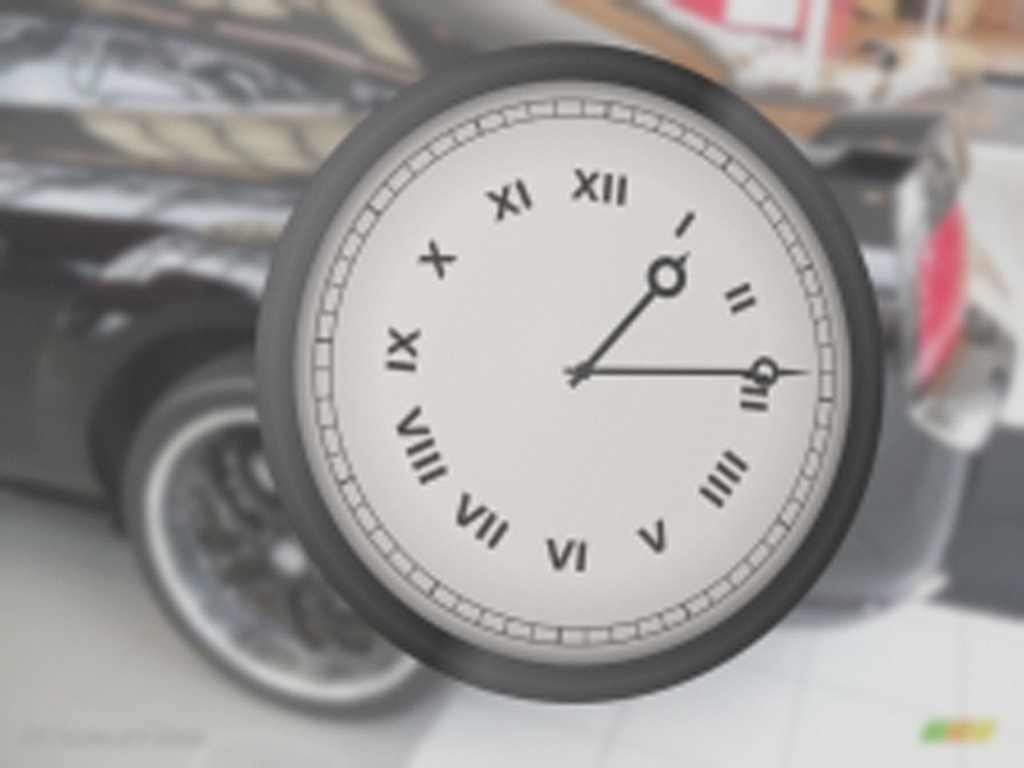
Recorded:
1,14
